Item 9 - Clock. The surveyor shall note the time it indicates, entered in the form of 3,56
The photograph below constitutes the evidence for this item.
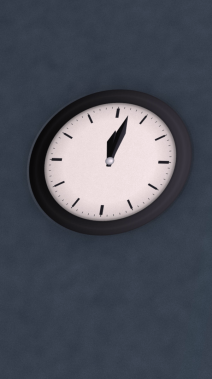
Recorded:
12,02
